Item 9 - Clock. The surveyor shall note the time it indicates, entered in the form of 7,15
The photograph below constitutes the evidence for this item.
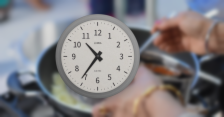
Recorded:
10,36
